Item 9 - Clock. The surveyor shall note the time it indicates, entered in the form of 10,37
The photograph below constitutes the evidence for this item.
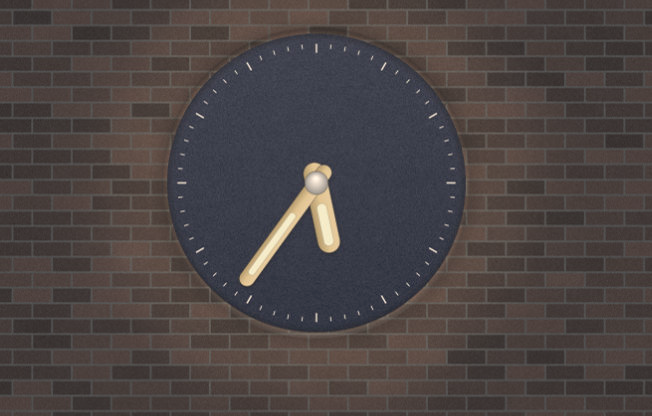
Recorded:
5,36
